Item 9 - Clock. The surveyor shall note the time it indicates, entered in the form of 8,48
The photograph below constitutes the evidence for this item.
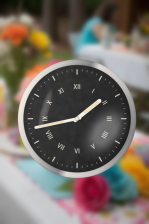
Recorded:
1,43
